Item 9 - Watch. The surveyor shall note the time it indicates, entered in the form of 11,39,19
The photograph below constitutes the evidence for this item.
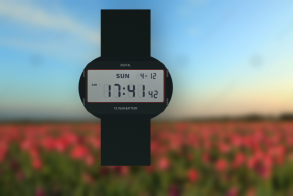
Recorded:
17,41,42
